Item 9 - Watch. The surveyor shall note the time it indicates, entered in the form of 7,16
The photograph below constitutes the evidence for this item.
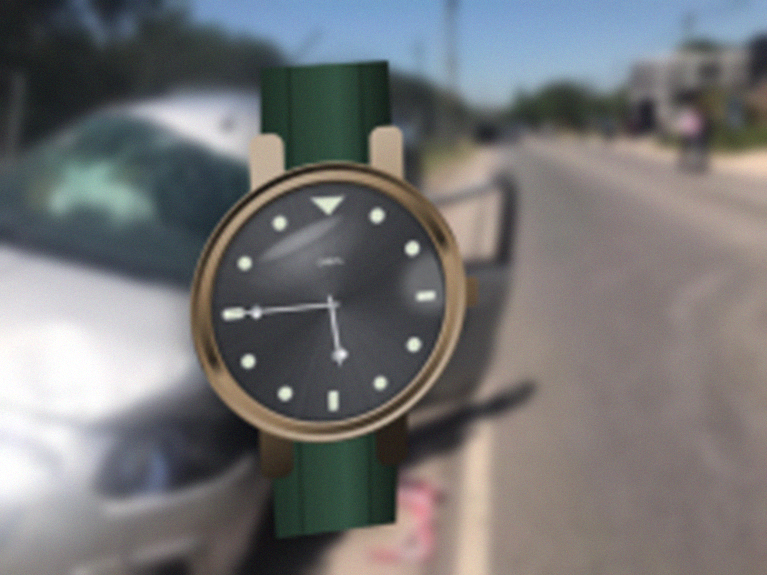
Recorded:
5,45
